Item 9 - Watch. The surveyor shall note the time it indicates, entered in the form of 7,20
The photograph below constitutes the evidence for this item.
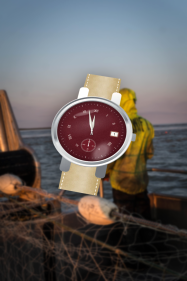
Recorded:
11,57
